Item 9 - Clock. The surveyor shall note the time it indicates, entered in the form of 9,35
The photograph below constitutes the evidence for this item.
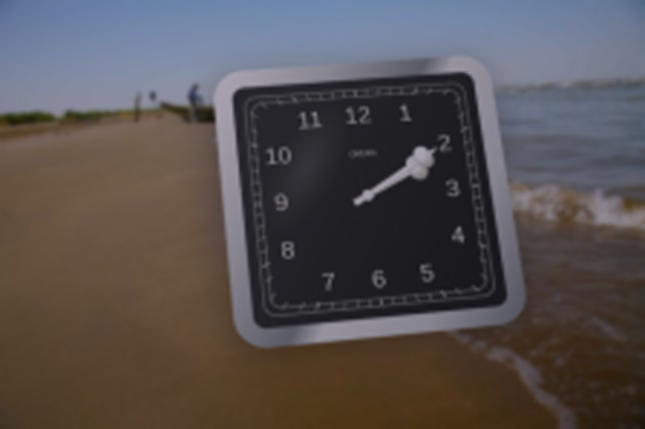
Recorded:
2,10
